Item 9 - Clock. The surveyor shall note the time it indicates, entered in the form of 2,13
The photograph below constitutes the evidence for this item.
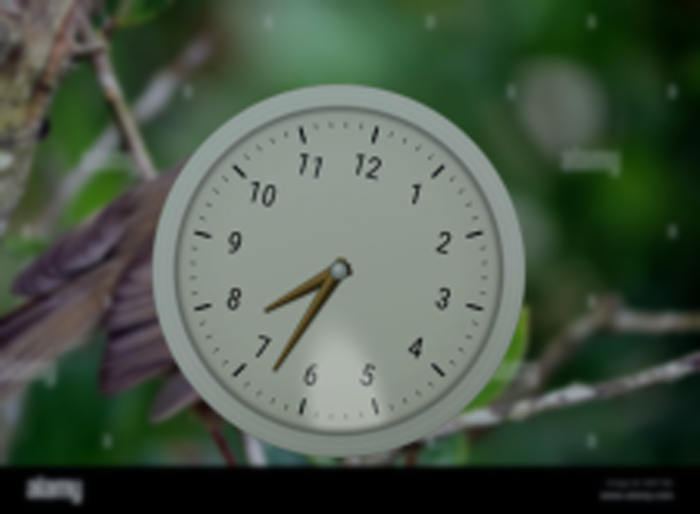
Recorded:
7,33
